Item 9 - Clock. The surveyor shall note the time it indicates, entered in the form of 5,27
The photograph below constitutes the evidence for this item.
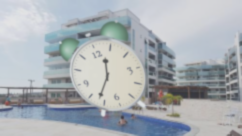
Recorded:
12,37
